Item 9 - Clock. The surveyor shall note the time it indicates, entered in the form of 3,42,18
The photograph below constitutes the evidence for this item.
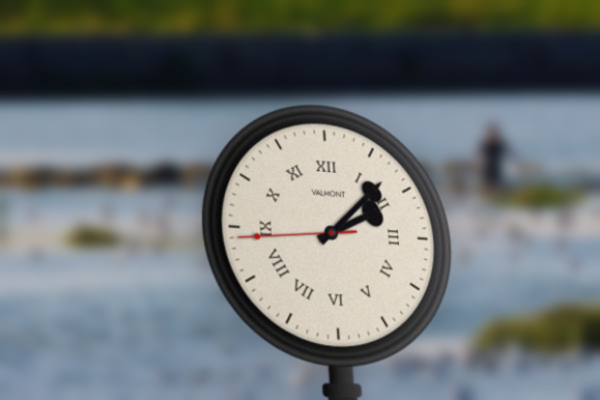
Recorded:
2,07,44
